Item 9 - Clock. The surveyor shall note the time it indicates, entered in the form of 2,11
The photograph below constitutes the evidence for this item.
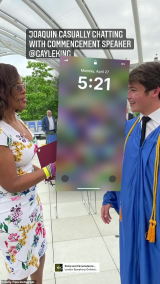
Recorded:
5,21
